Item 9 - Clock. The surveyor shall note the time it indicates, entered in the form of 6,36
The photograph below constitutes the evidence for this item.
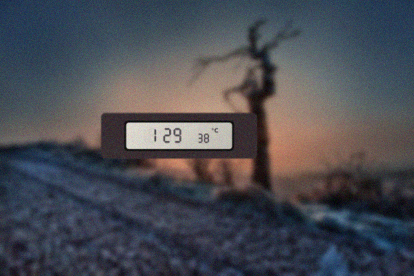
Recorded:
1,29
